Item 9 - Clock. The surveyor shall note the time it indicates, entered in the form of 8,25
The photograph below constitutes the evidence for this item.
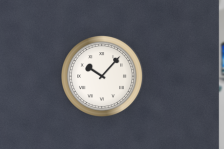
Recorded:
10,07
